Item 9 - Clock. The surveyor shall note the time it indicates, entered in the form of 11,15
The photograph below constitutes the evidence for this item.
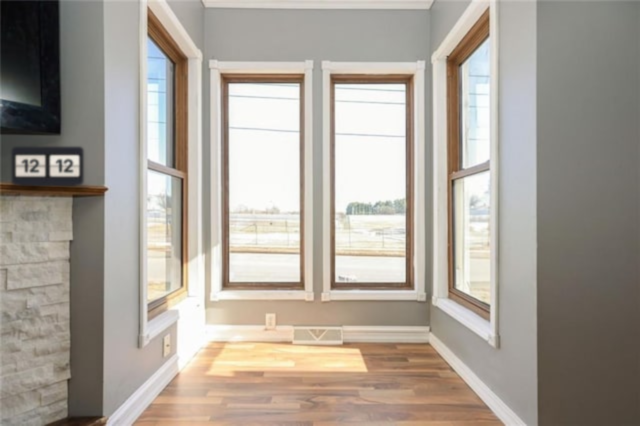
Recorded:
12,12
